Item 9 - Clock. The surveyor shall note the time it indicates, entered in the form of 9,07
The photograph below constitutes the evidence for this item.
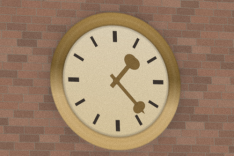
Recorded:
1,23
